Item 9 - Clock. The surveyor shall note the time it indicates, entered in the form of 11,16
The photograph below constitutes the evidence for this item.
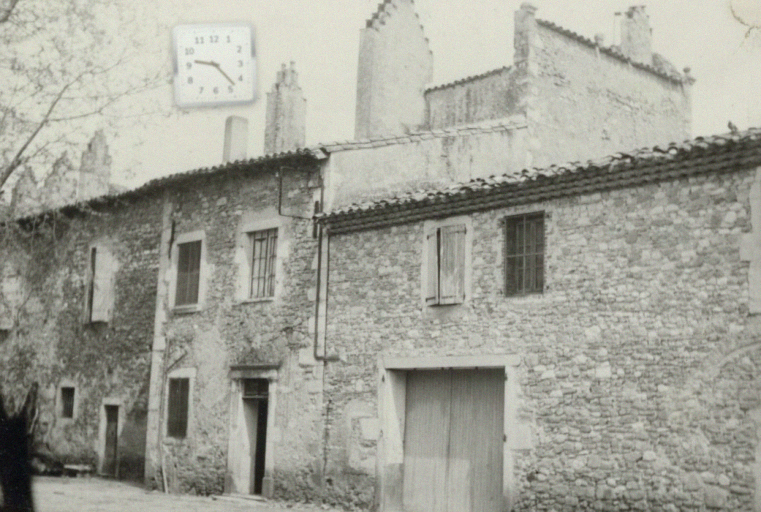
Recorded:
9,23
